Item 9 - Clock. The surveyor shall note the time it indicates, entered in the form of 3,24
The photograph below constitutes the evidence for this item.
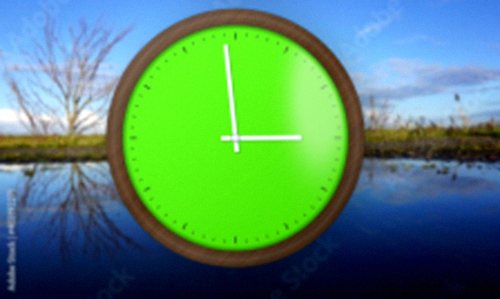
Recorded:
2,59
